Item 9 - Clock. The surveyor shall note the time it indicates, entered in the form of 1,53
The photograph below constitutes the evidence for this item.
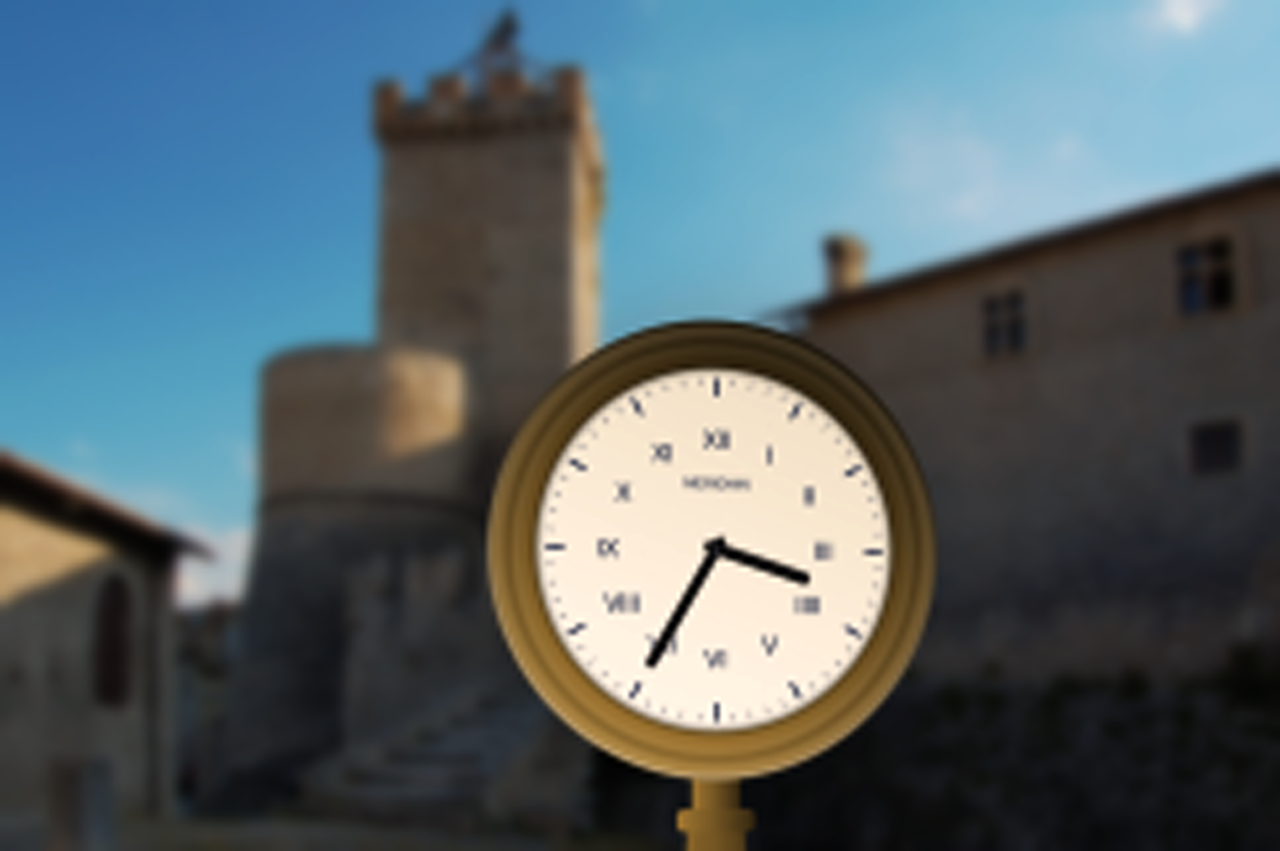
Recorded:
3,35
